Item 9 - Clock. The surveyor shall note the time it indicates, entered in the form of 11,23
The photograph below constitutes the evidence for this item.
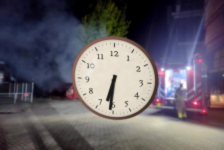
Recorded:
6,31
